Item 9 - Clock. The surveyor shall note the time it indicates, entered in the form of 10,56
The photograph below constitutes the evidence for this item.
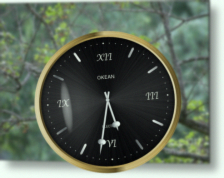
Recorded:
5,32
